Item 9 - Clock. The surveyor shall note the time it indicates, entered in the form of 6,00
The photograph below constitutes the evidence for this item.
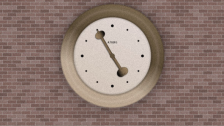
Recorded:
4,55
